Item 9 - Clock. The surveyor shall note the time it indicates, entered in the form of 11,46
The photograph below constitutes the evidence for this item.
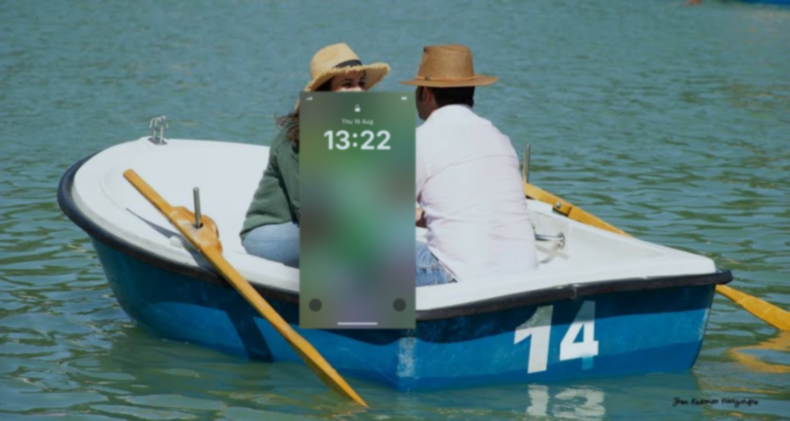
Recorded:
13,22
